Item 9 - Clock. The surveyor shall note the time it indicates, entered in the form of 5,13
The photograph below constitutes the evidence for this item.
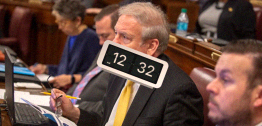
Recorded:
12,32
